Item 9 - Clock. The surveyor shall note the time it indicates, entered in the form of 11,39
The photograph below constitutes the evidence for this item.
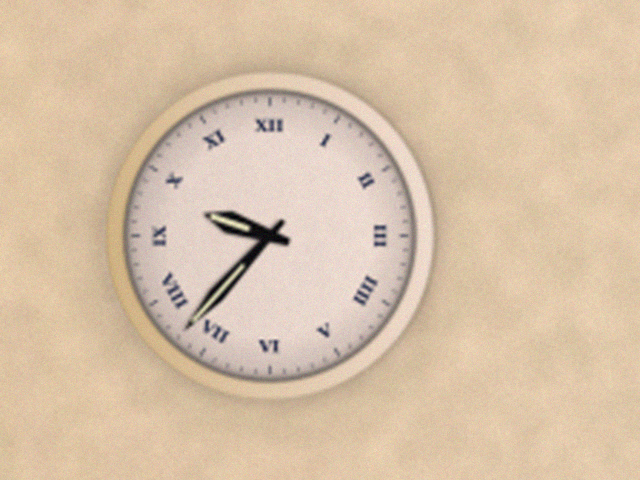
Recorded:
9,37
